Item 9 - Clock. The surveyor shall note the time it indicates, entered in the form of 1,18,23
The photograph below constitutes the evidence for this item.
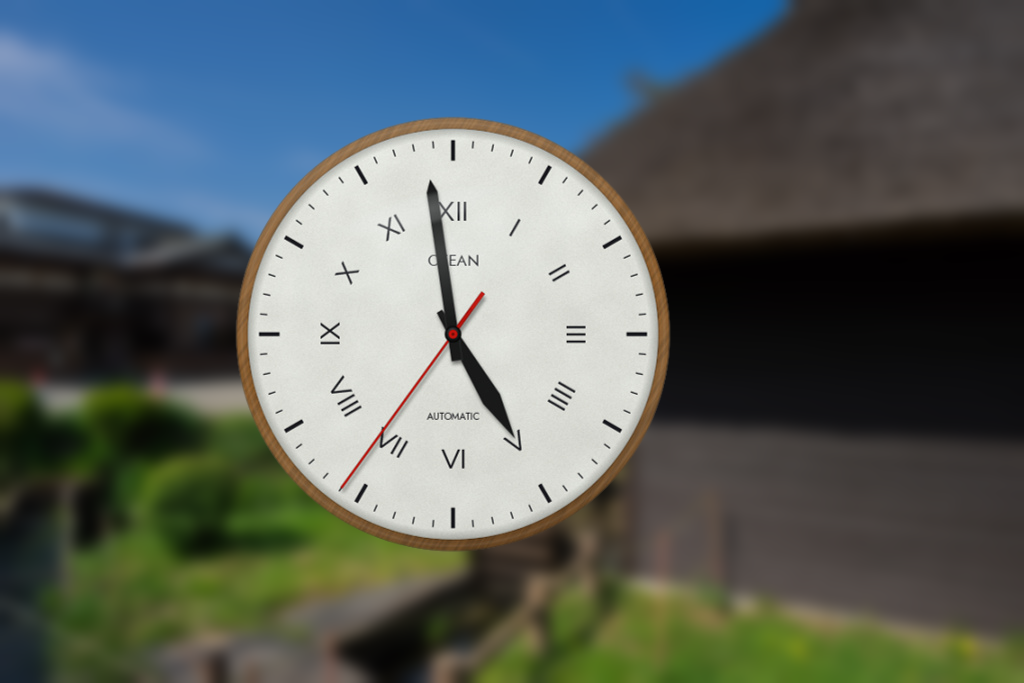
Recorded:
4,58,36
